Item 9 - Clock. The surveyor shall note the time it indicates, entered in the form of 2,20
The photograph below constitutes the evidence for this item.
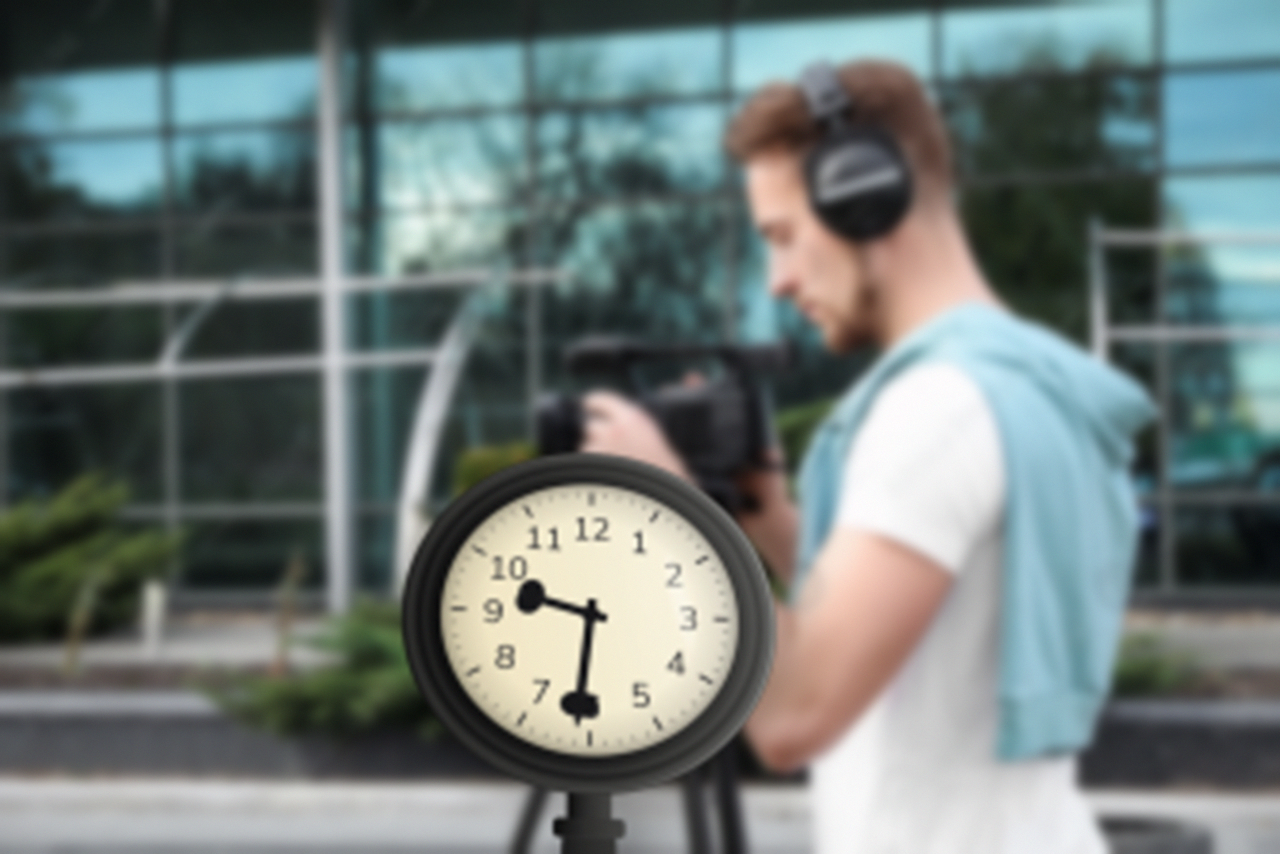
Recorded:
9,31
